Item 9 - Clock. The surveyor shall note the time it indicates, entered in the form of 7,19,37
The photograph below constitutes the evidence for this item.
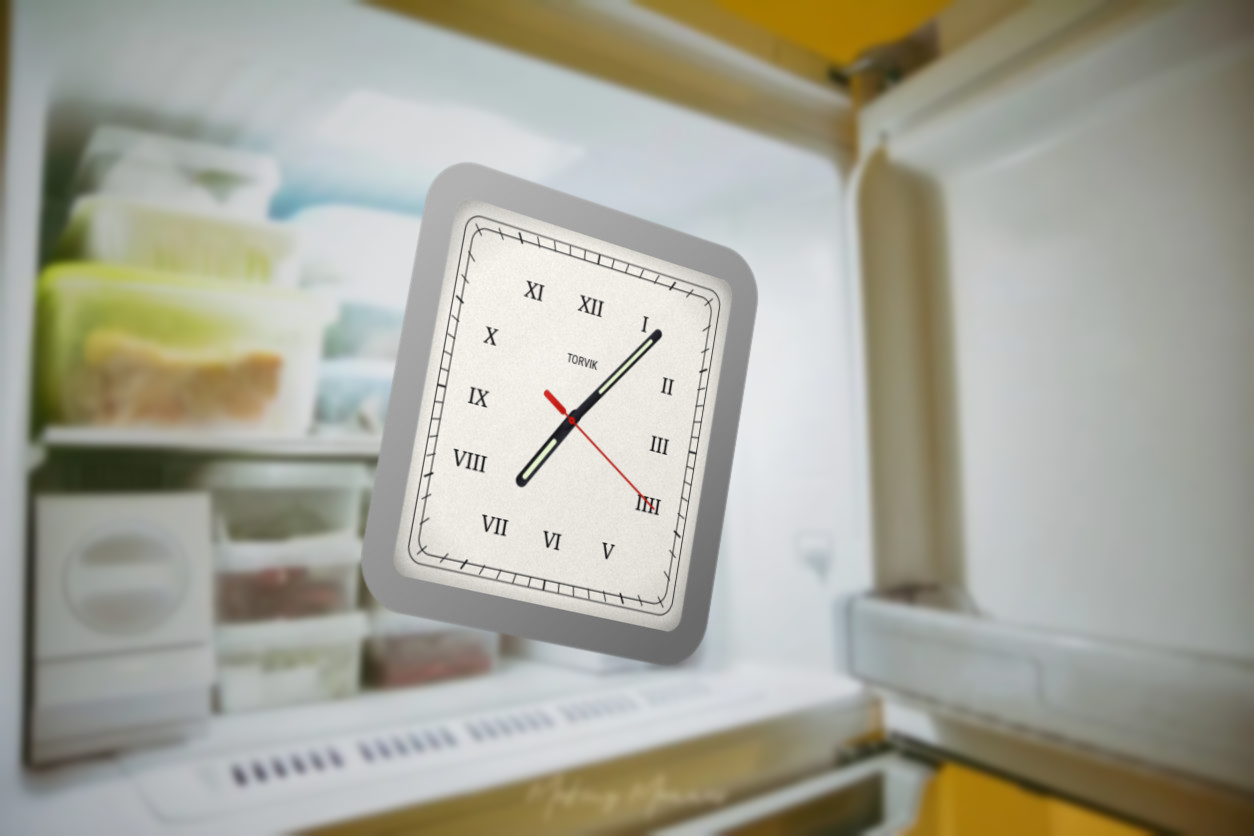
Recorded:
7,06,20
